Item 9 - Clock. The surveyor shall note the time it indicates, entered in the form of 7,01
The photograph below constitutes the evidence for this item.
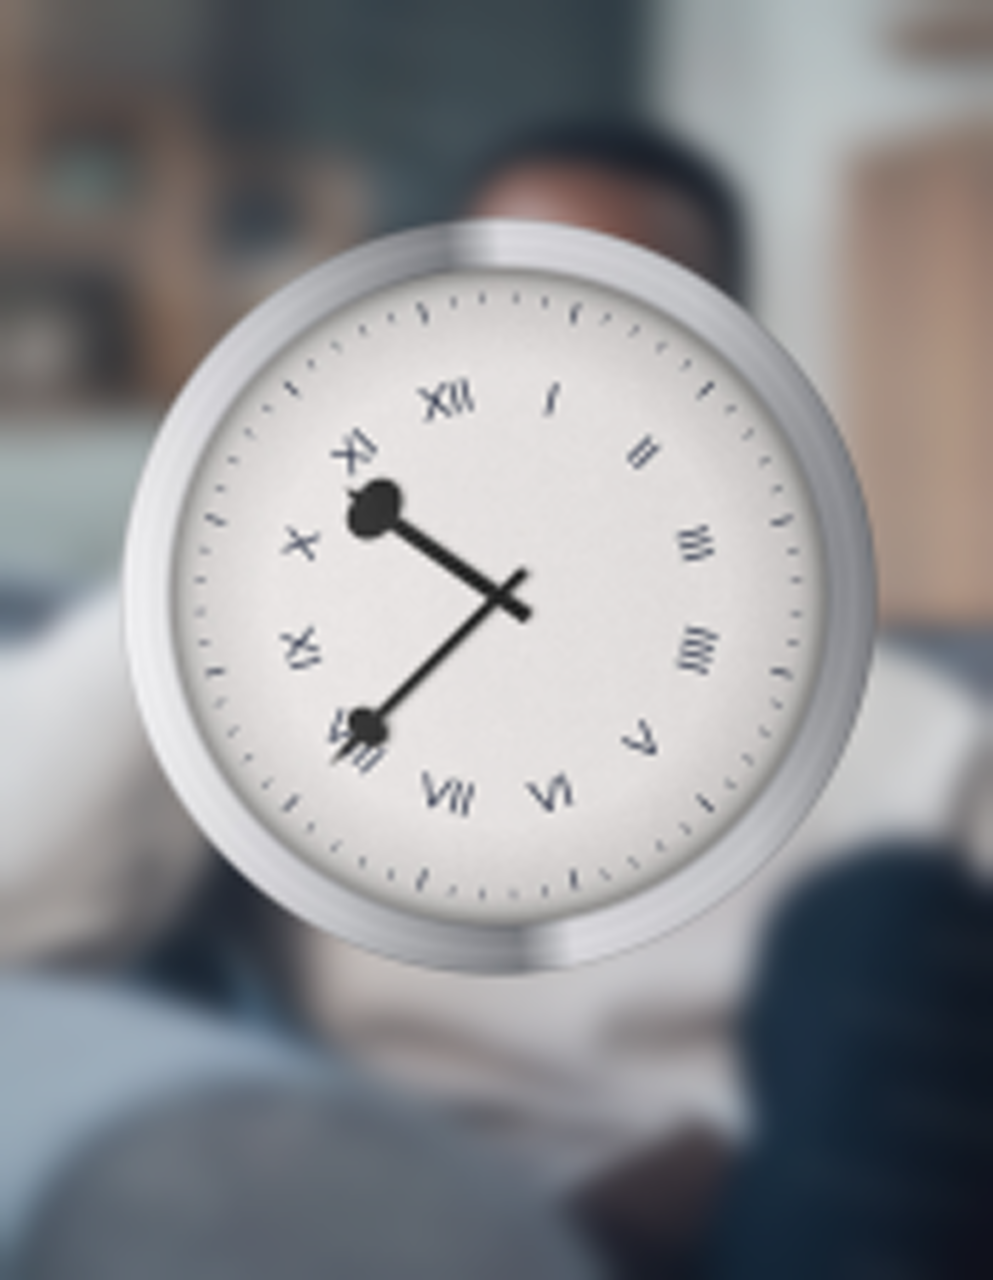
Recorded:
10,40
